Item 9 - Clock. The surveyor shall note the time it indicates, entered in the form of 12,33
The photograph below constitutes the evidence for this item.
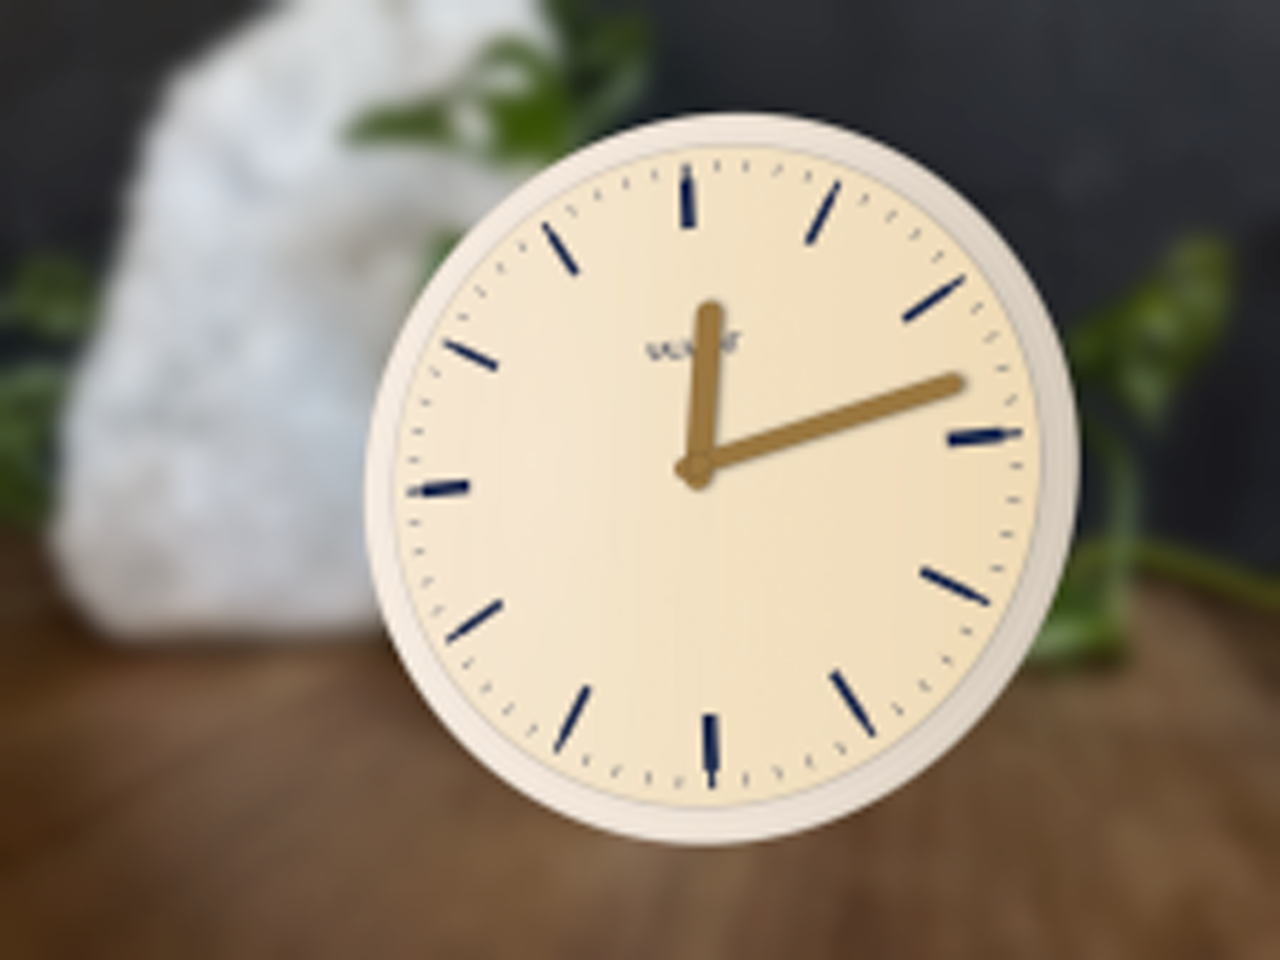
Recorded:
12,13
